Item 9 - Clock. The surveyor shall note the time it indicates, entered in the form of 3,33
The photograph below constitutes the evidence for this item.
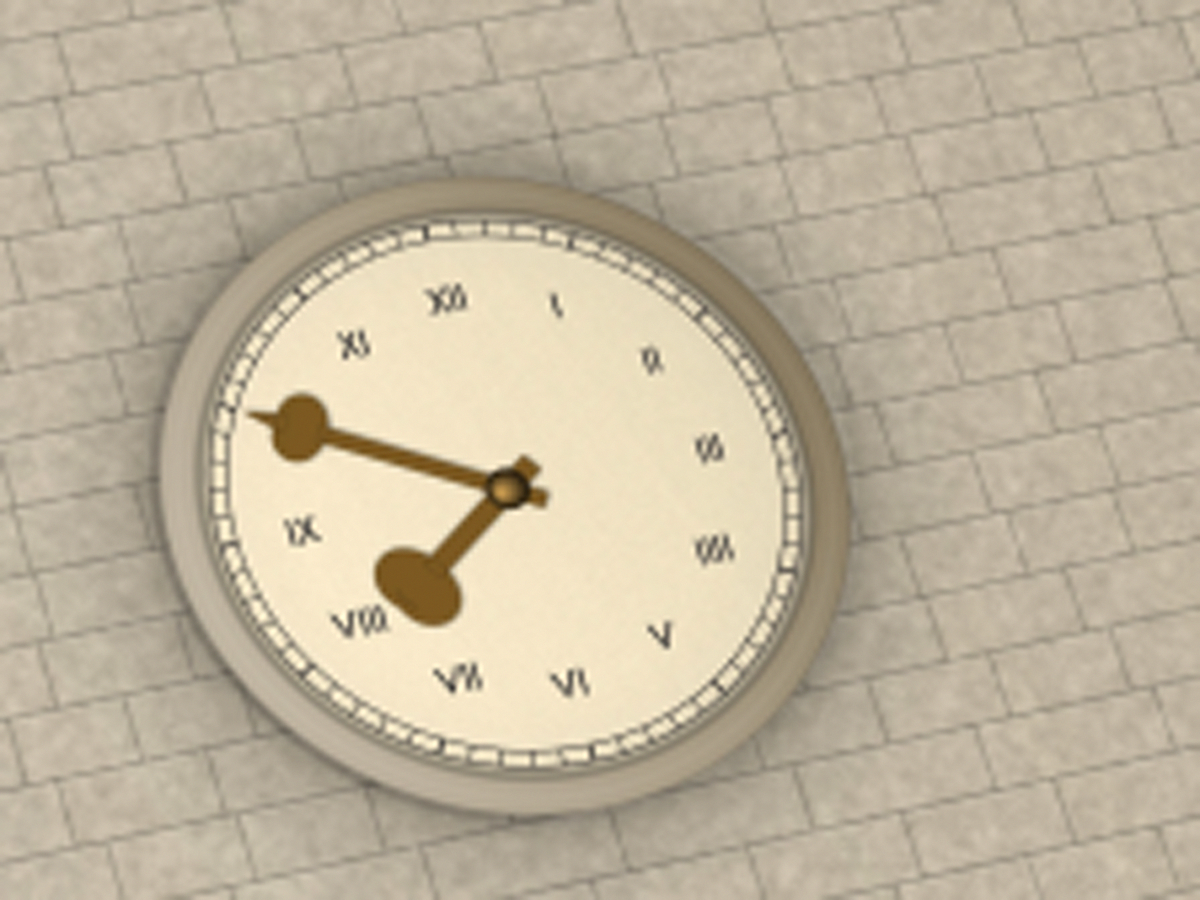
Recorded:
7,50
